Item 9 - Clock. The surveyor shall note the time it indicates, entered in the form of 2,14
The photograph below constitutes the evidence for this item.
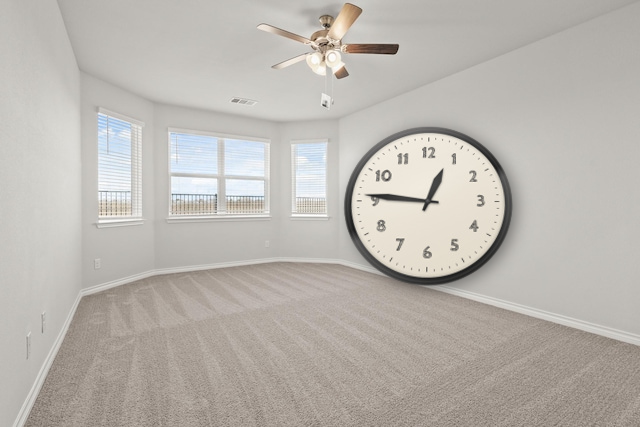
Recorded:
12,46
